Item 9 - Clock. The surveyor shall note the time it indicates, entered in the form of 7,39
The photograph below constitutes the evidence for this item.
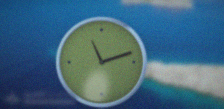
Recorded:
11,12
